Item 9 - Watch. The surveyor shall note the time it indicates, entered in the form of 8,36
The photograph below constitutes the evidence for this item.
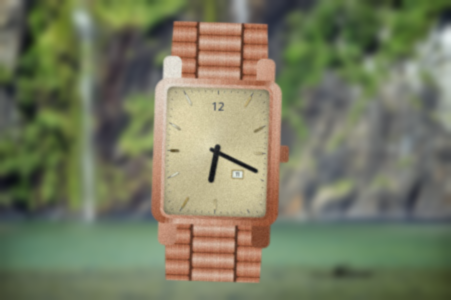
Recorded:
6,19
